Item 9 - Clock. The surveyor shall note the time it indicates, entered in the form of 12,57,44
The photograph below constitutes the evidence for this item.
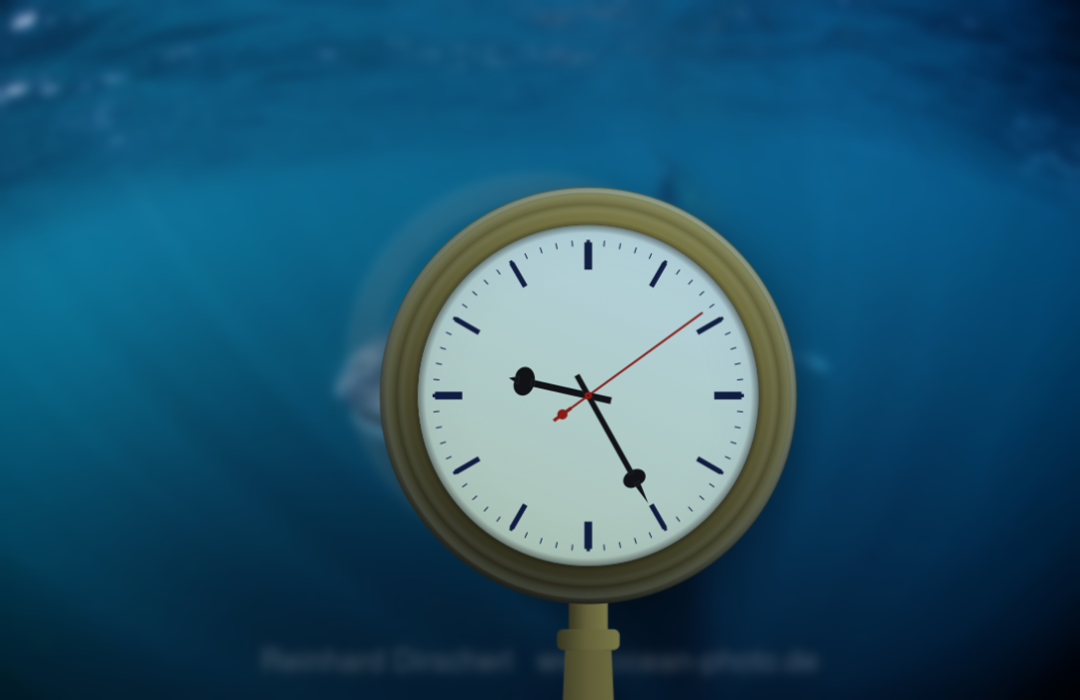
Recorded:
9,25,09
